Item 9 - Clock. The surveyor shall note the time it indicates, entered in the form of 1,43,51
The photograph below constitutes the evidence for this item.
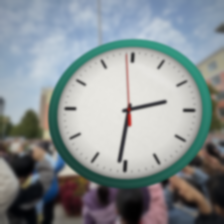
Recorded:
2,30,59
